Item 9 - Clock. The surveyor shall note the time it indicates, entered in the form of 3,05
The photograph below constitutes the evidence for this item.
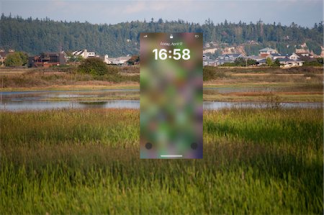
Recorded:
16,58
